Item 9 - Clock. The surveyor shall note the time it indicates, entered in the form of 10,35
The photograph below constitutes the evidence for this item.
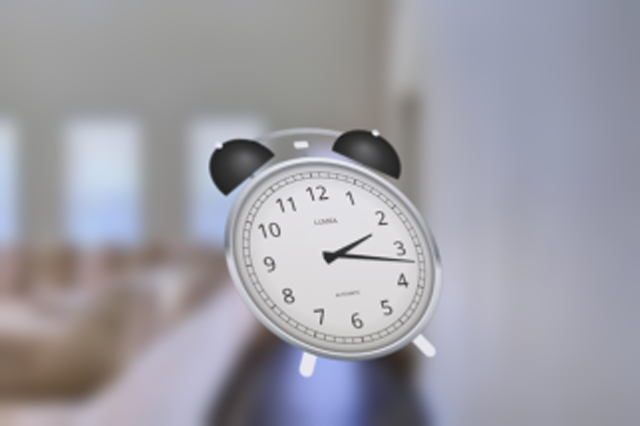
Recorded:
2,17
